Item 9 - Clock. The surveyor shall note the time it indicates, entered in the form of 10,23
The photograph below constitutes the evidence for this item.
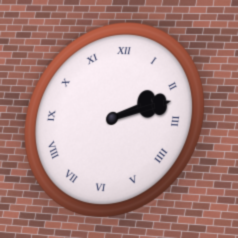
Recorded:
2,12
